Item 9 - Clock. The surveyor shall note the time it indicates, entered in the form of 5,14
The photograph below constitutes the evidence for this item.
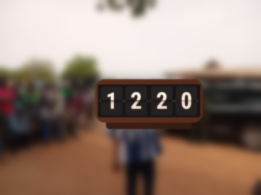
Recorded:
12,20
